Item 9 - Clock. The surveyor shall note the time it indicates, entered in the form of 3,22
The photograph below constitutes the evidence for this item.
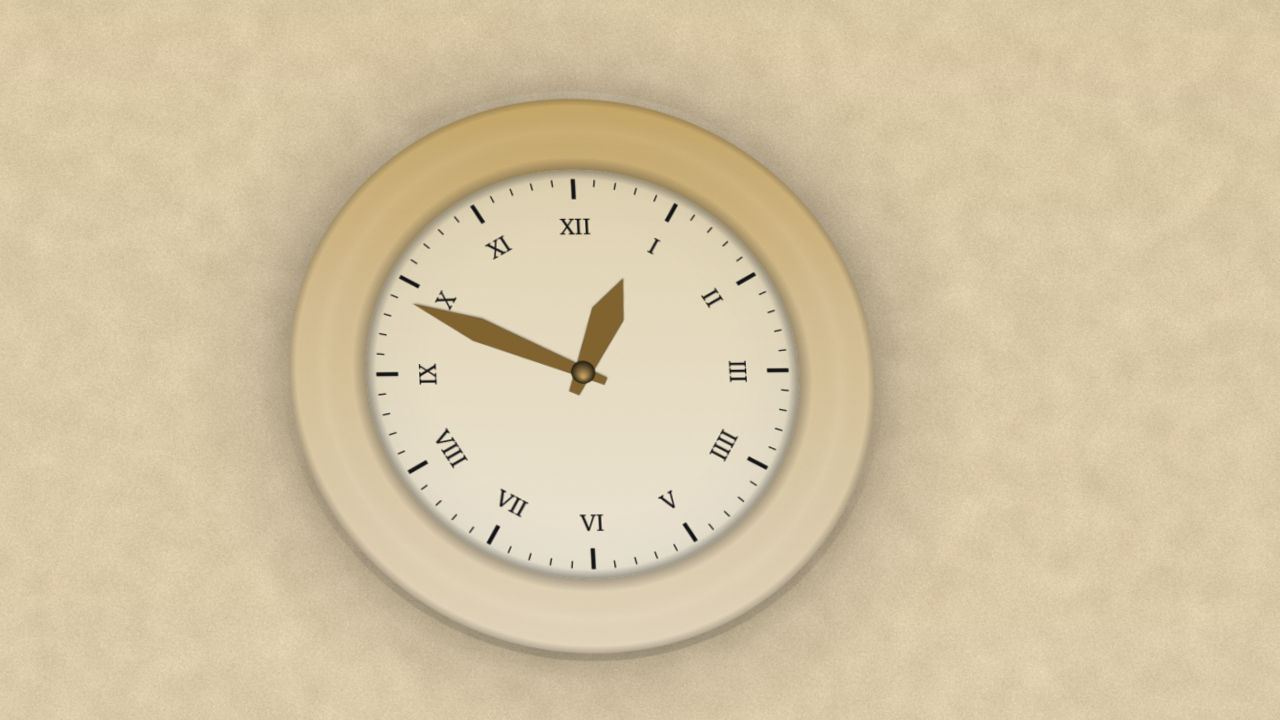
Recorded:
12,49
